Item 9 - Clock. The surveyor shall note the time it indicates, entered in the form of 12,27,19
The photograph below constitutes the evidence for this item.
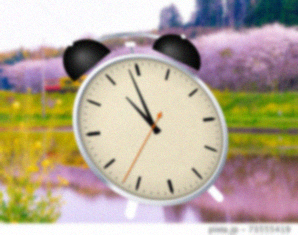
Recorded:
10,58,37
